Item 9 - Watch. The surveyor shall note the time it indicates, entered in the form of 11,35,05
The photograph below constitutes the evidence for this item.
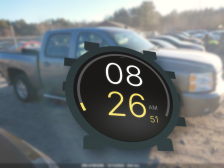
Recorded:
8,26,51
